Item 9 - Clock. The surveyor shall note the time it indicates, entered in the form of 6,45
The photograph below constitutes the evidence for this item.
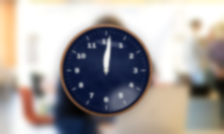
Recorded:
12,01
